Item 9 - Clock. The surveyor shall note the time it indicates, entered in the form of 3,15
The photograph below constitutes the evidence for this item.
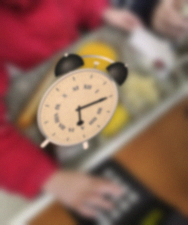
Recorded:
5,10
